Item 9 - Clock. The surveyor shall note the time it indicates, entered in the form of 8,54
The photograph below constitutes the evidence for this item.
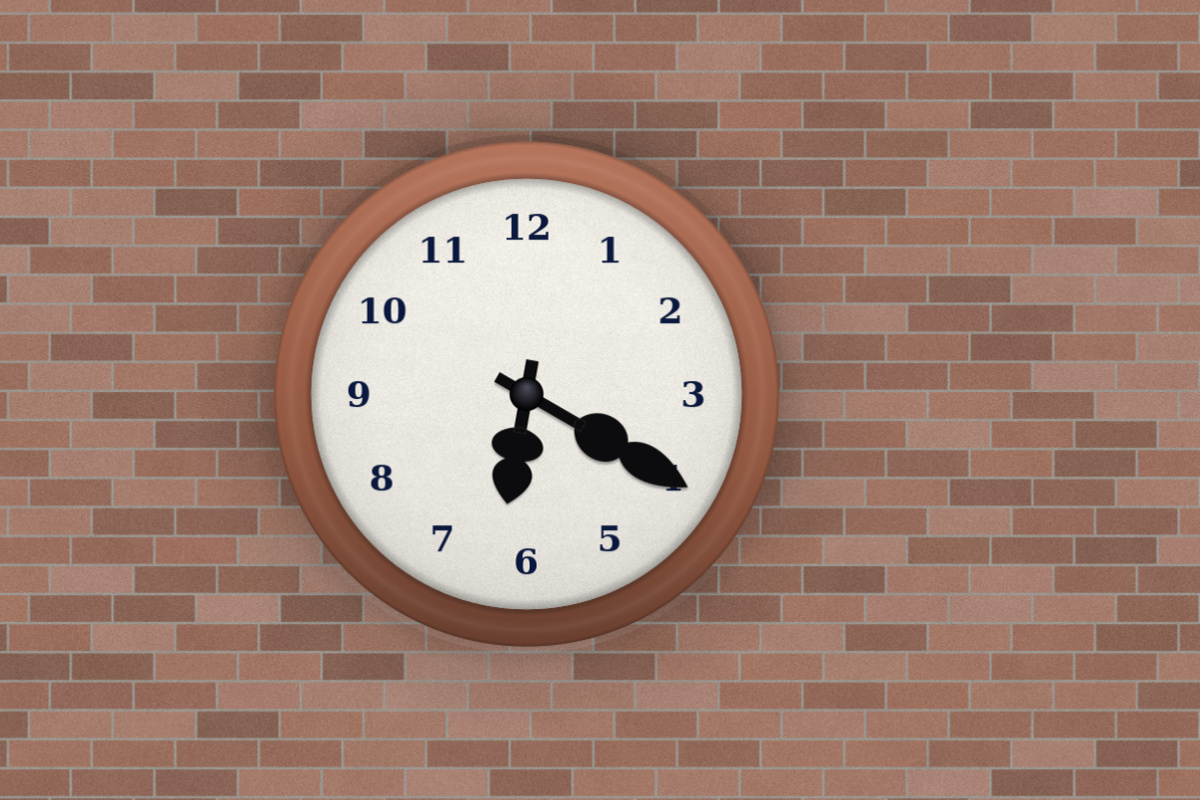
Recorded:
6,20
